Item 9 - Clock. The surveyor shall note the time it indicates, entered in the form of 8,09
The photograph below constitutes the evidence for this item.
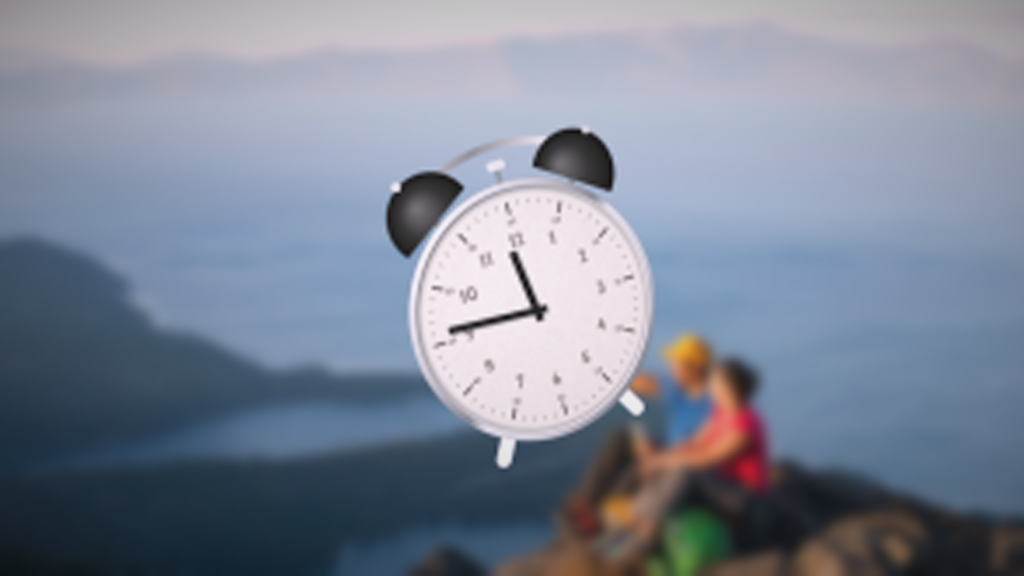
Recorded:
11,46
